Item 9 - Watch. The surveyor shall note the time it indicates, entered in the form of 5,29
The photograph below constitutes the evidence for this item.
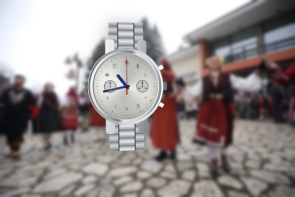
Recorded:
10,43
